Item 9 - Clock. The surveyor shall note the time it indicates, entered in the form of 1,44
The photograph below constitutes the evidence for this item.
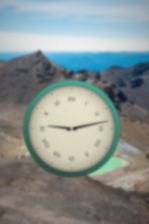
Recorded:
9,13
